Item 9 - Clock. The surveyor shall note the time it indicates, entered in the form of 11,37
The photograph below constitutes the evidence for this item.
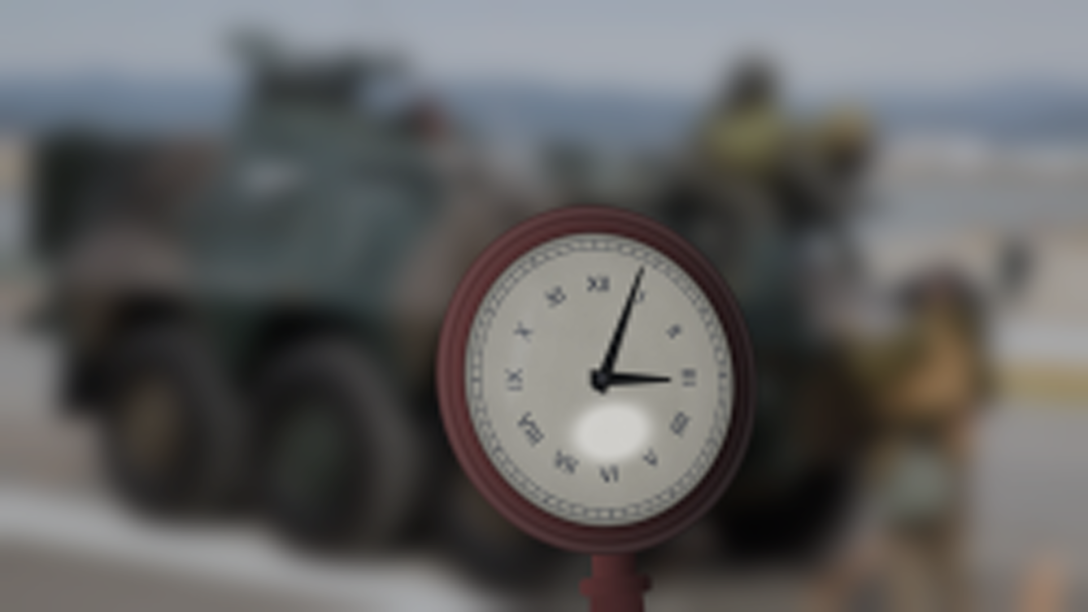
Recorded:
3,04
